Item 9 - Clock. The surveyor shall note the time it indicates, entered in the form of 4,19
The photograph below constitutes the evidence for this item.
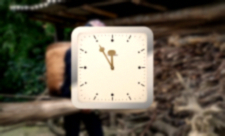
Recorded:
11,55
